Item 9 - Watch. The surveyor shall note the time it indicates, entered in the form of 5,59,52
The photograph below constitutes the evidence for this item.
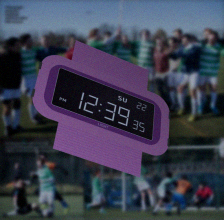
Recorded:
12,39,35
